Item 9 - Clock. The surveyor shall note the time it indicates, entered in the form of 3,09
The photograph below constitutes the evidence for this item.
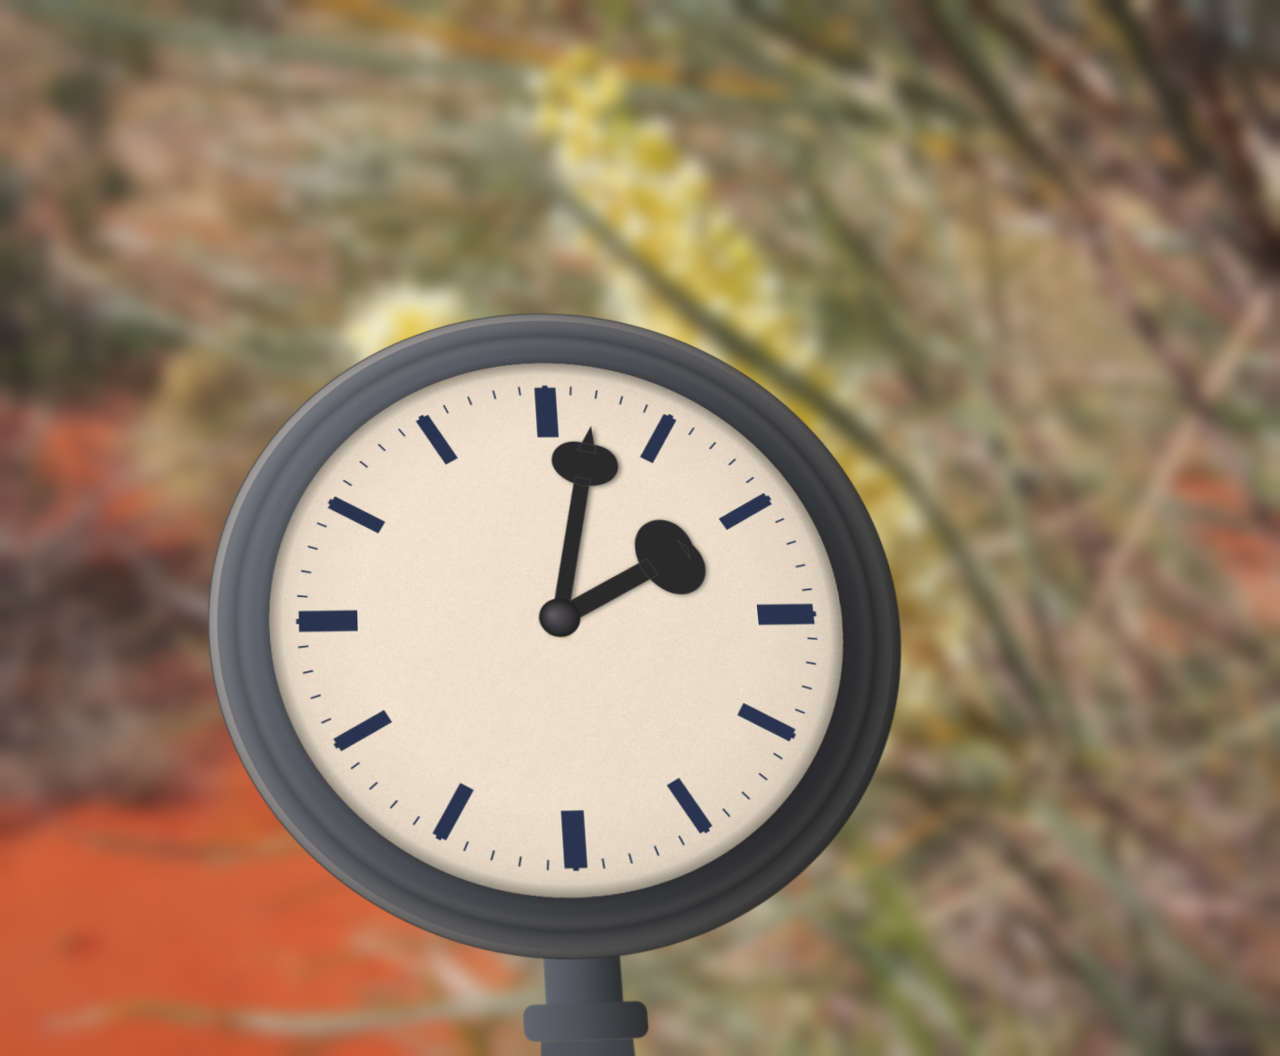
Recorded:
2,02
